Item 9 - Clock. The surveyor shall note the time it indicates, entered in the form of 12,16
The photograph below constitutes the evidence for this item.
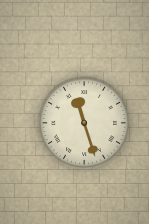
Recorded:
11,27
